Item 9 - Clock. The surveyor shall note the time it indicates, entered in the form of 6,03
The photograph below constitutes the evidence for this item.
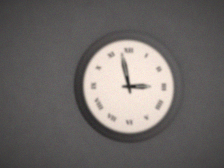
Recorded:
2,58
